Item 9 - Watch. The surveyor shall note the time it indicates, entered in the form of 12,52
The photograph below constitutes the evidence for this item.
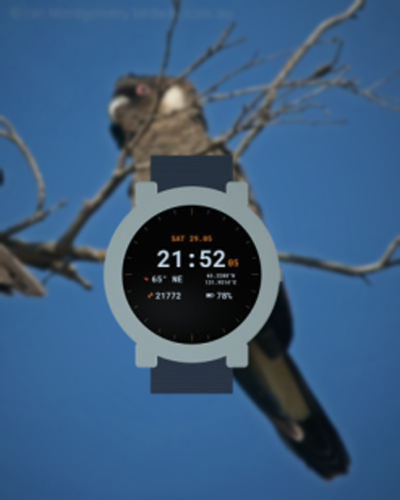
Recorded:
21,52
